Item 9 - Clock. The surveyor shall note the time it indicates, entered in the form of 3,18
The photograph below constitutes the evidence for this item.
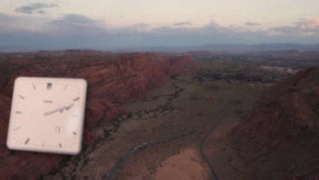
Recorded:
2,11
